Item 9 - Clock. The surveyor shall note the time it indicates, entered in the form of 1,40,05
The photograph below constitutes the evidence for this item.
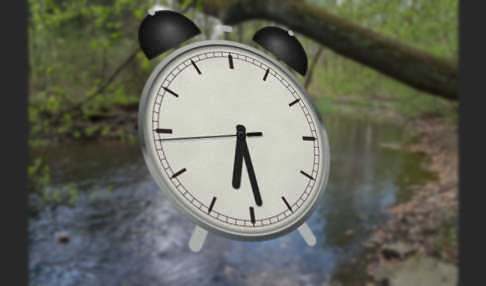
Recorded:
6,28,44
